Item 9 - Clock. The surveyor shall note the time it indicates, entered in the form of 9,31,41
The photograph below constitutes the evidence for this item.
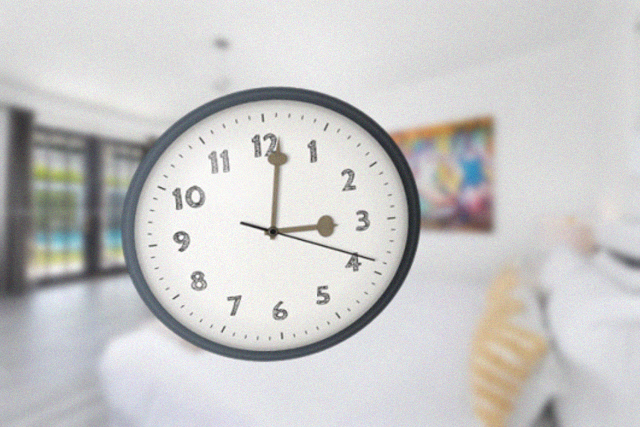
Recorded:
3,01,19
